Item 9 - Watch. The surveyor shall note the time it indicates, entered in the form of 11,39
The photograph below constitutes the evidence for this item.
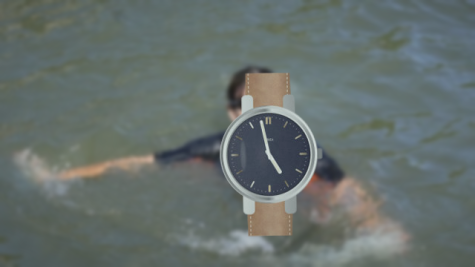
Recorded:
4,58
